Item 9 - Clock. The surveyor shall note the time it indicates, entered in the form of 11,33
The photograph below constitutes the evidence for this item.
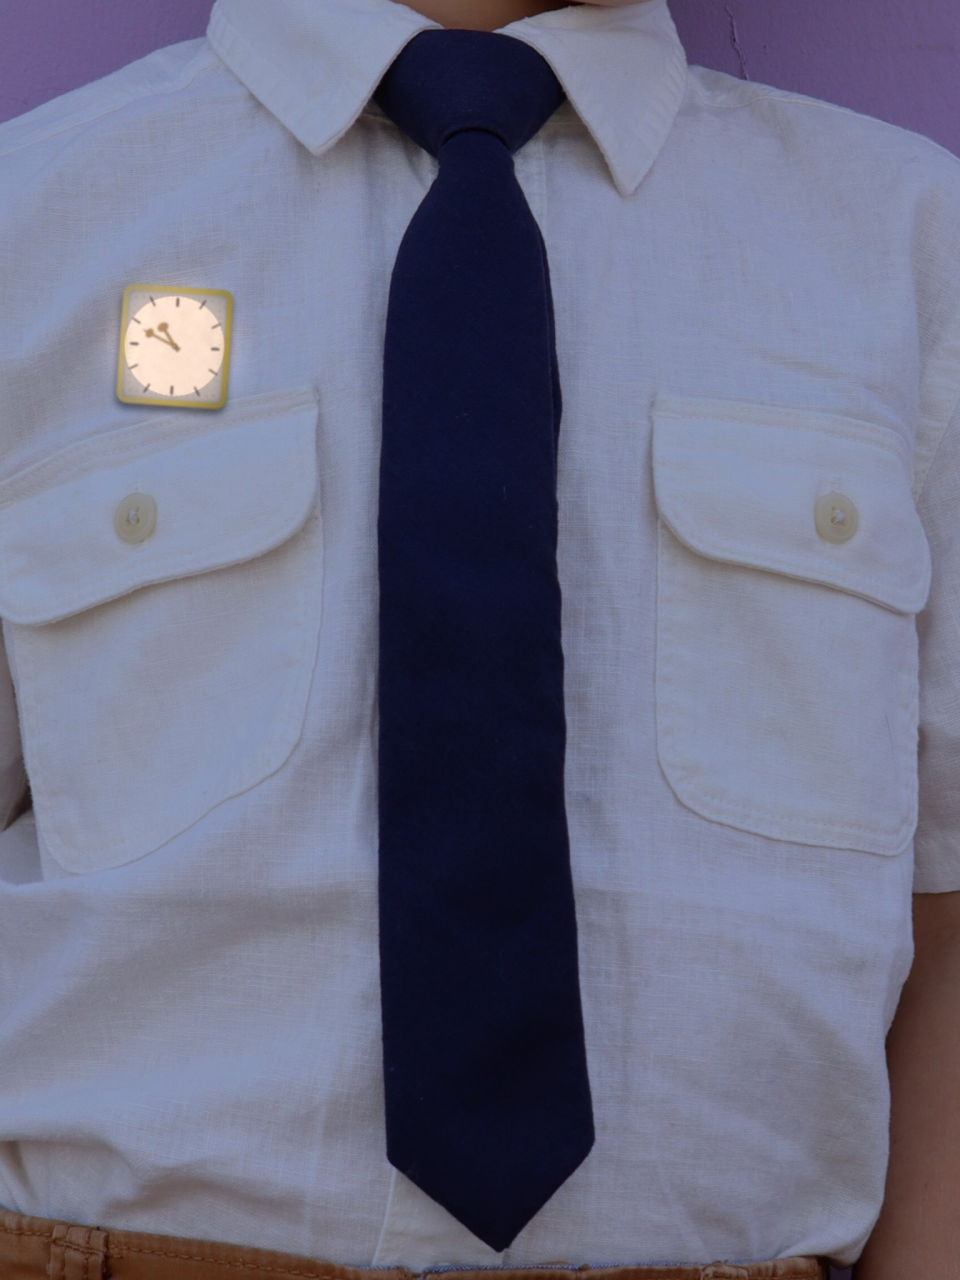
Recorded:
10,49
